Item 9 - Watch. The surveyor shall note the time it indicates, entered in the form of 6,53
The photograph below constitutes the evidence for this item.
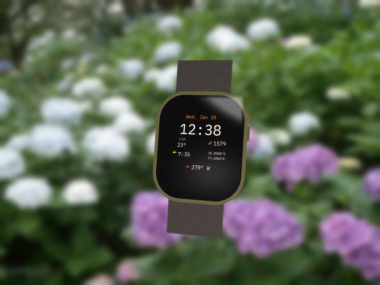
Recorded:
12,38
